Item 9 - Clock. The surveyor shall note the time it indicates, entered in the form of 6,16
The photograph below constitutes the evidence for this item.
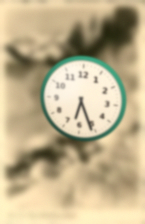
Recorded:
6,26
